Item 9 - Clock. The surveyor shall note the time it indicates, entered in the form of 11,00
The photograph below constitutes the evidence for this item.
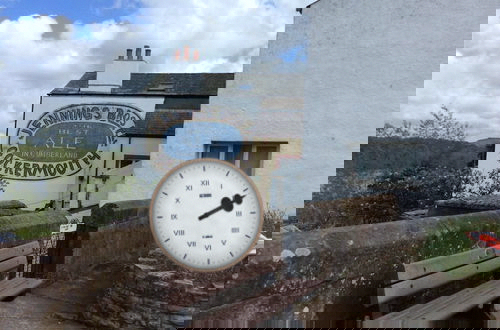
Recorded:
2,11
